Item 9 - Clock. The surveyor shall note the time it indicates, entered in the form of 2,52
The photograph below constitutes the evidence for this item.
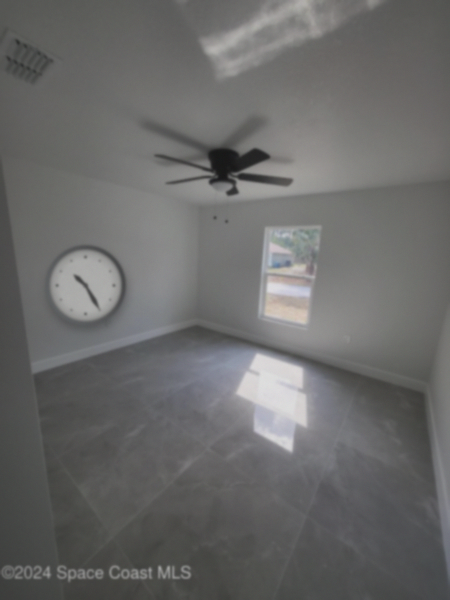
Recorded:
10,25
